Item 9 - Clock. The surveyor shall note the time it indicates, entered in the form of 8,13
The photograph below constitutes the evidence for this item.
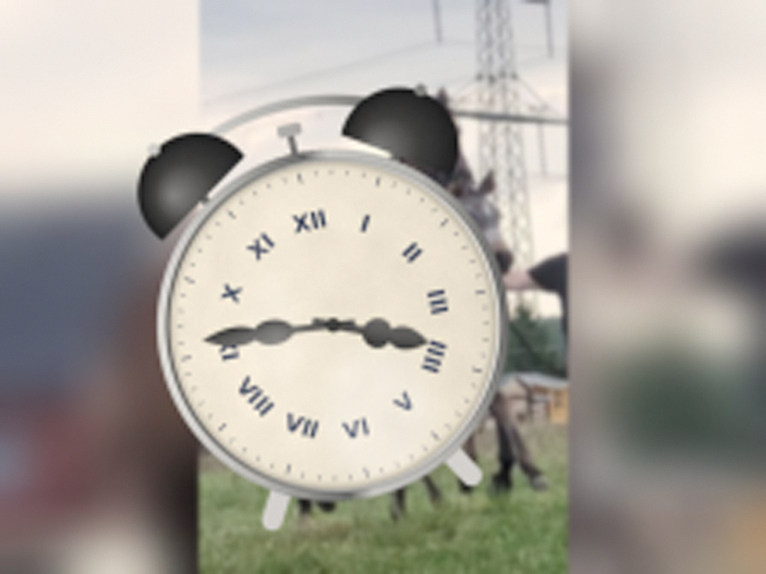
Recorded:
3,46
